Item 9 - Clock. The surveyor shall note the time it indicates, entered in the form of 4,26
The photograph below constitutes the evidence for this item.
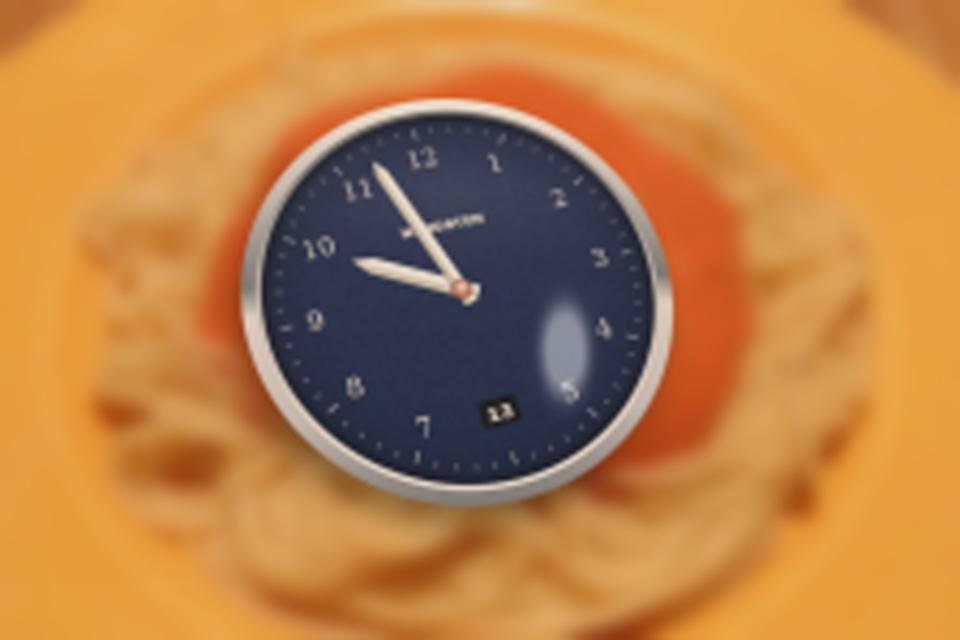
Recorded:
9,57
